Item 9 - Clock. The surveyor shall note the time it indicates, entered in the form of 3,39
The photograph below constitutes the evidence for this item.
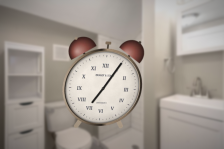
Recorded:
7,05
